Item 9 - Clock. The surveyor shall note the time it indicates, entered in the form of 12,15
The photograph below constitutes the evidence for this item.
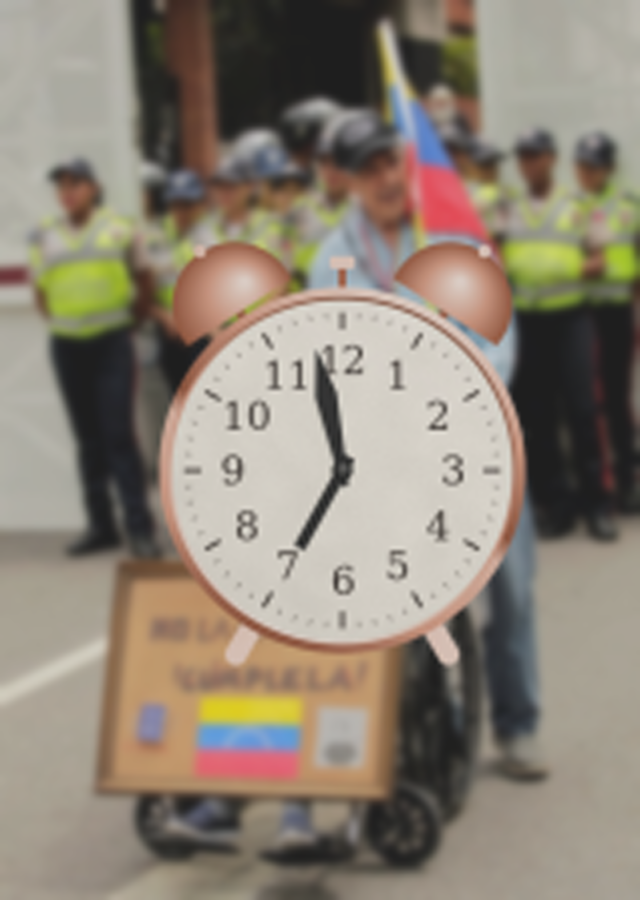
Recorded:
6,58
